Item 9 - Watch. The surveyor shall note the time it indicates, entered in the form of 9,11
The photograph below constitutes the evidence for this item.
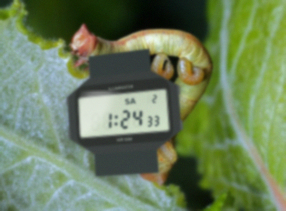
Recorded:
1,24
